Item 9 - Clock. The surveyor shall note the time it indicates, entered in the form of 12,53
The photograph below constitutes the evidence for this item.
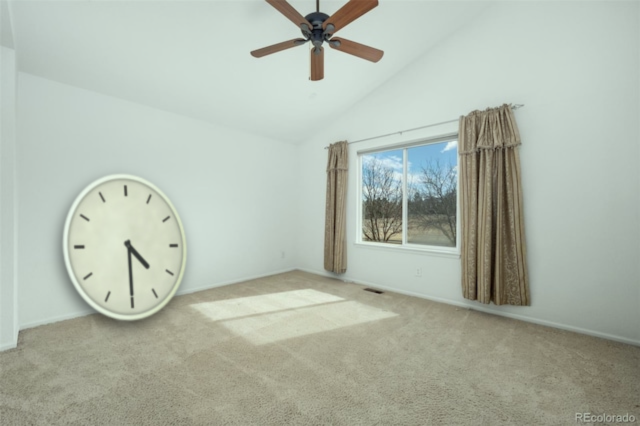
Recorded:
4,30
